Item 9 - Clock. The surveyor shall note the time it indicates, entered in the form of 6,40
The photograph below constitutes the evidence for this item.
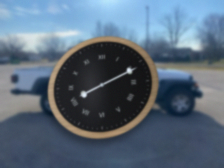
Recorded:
8,11
